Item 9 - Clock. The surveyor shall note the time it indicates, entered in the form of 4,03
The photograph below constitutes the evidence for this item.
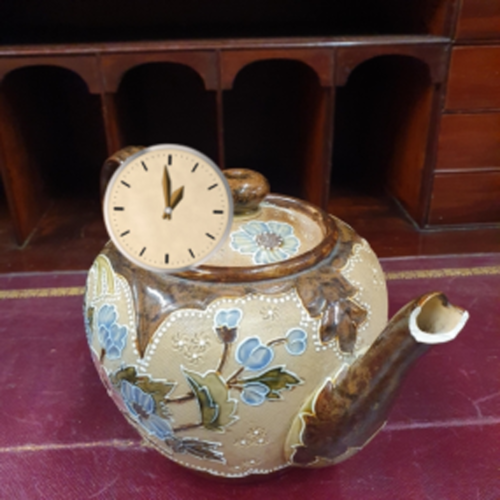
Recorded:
12,59
